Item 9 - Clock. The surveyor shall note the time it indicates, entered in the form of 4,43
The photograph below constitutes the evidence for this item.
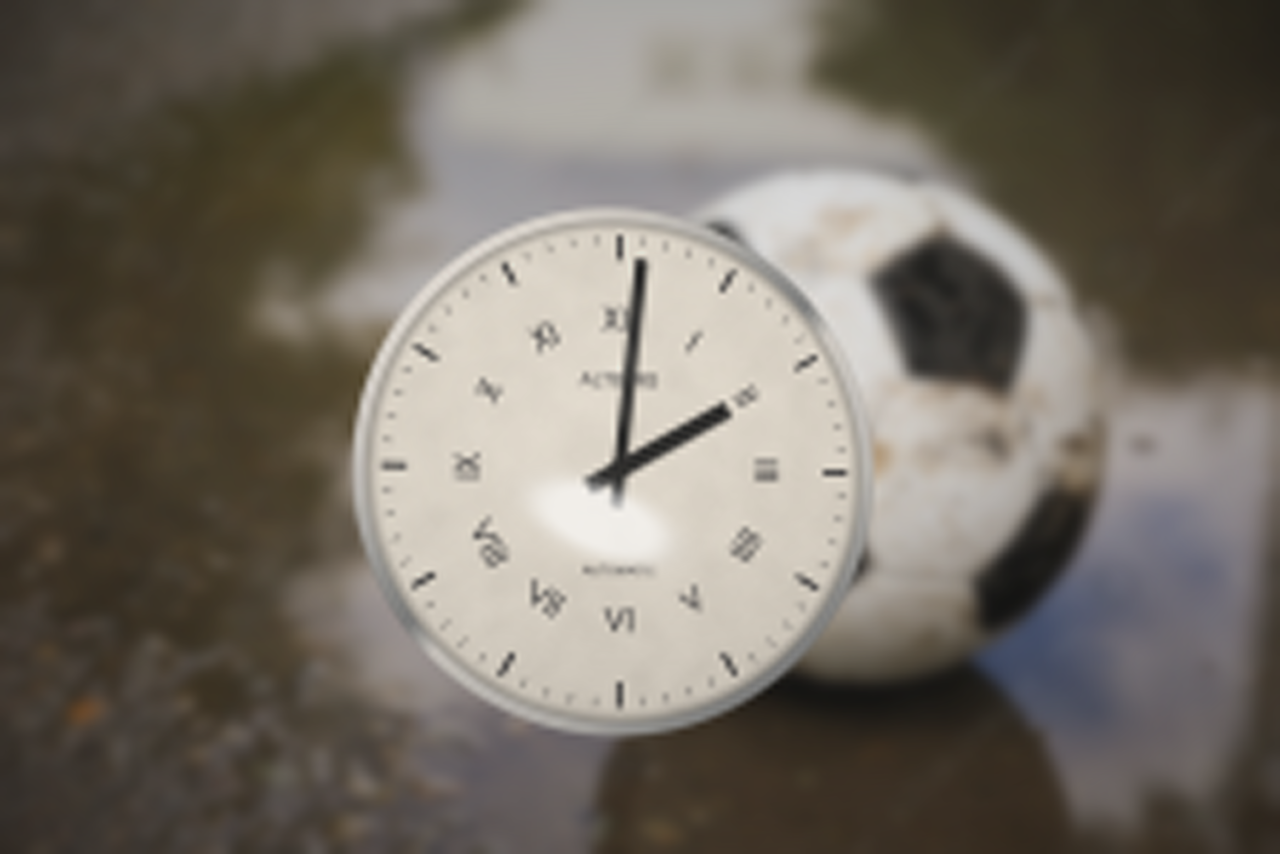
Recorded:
2,01
